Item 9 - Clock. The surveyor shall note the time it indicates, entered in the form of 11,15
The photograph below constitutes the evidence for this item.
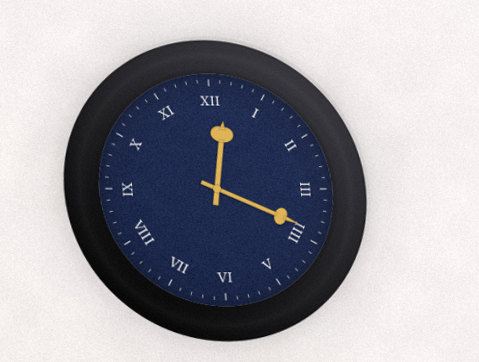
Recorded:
12,19
